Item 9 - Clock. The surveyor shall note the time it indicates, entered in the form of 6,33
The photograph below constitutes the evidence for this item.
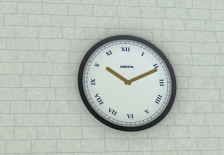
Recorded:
10,11
